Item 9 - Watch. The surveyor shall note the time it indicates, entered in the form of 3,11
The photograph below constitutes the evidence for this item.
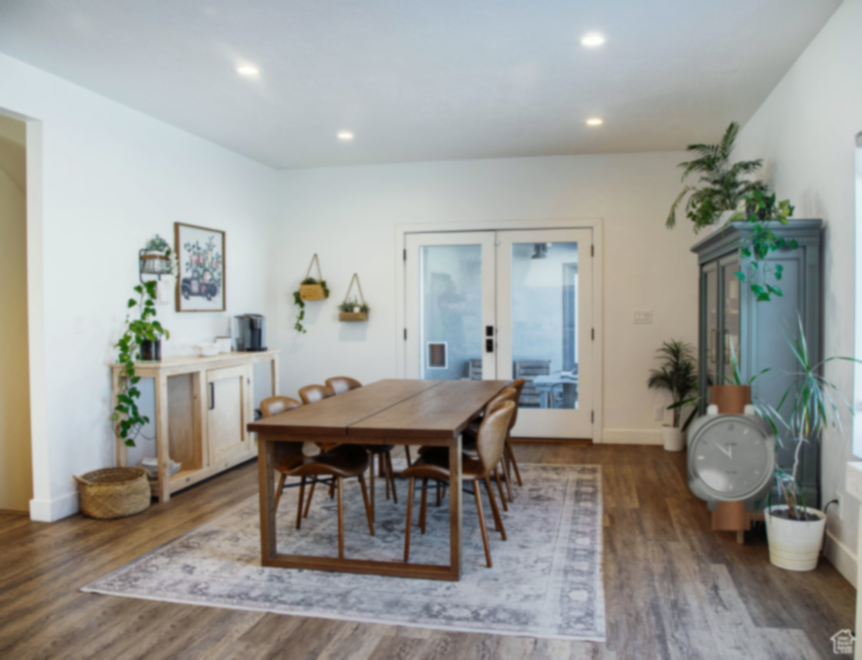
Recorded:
11,52
